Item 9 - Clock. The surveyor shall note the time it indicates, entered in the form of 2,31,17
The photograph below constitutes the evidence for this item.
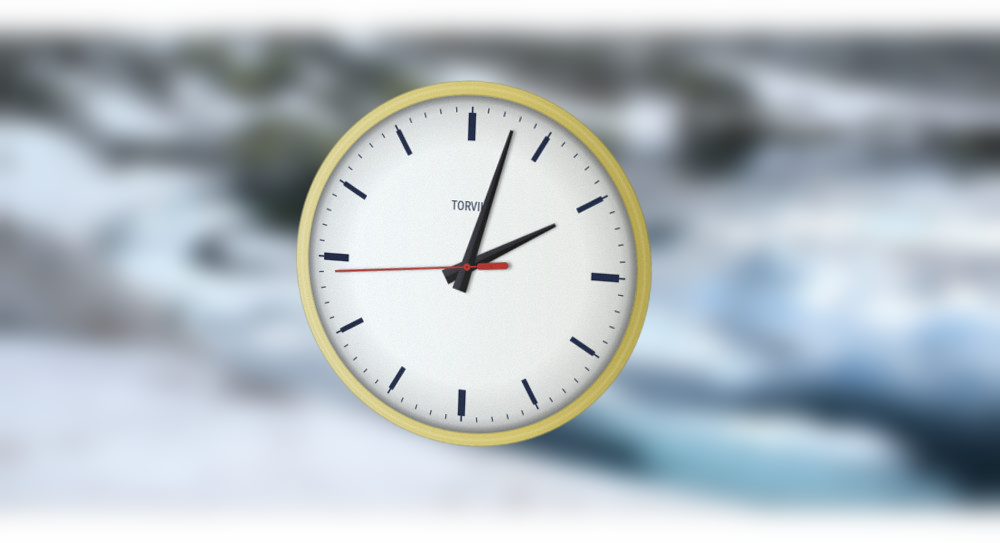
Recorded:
2,02,44
